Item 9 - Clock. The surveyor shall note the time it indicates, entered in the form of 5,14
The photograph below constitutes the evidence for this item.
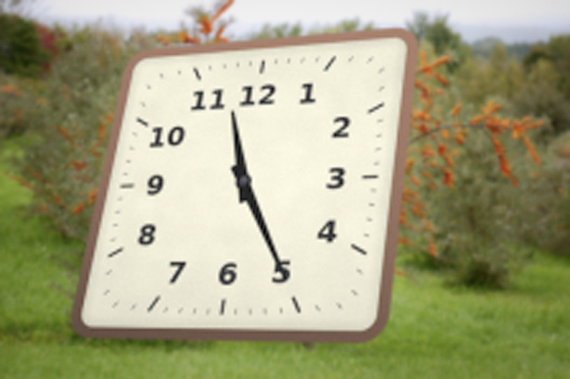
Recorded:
11,25
